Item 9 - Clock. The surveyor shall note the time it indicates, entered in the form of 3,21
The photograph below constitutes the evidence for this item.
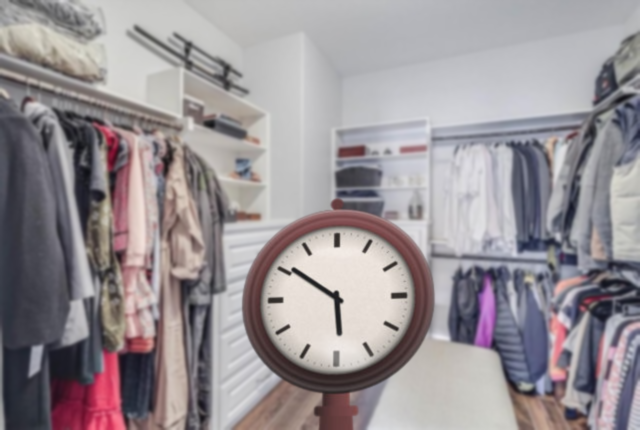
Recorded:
5,51
